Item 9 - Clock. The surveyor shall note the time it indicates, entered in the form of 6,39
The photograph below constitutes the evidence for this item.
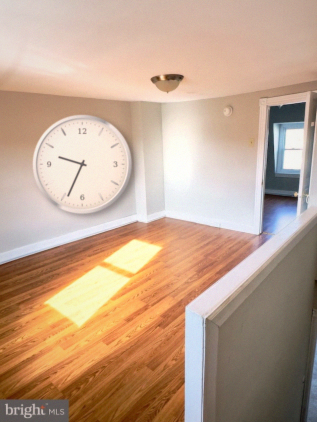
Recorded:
9,34
